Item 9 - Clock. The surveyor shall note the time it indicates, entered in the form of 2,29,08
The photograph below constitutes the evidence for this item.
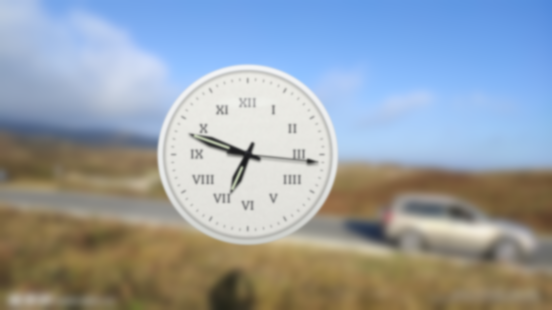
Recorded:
6,48,16
